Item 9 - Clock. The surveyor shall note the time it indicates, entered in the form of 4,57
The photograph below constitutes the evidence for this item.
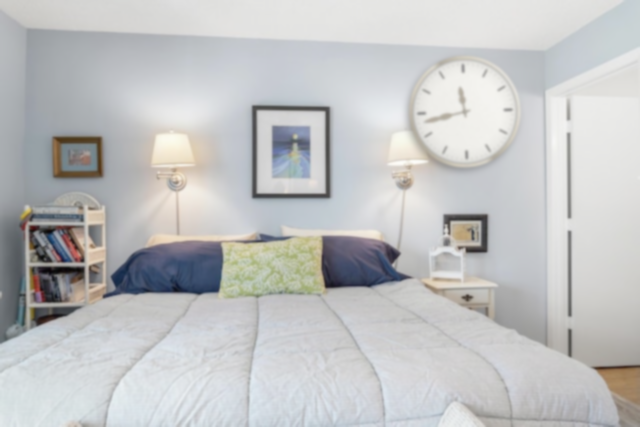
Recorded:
11,43
